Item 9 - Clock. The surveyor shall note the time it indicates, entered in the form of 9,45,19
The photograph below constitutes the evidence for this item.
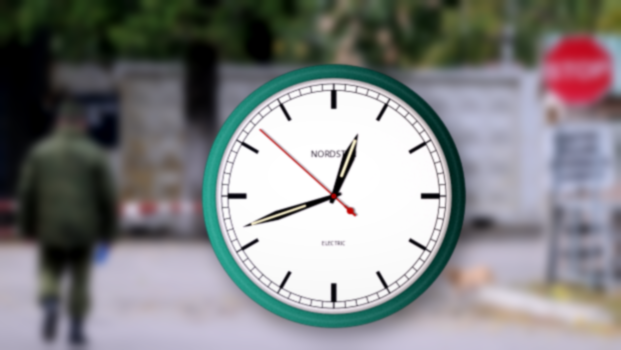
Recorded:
12,41,52
